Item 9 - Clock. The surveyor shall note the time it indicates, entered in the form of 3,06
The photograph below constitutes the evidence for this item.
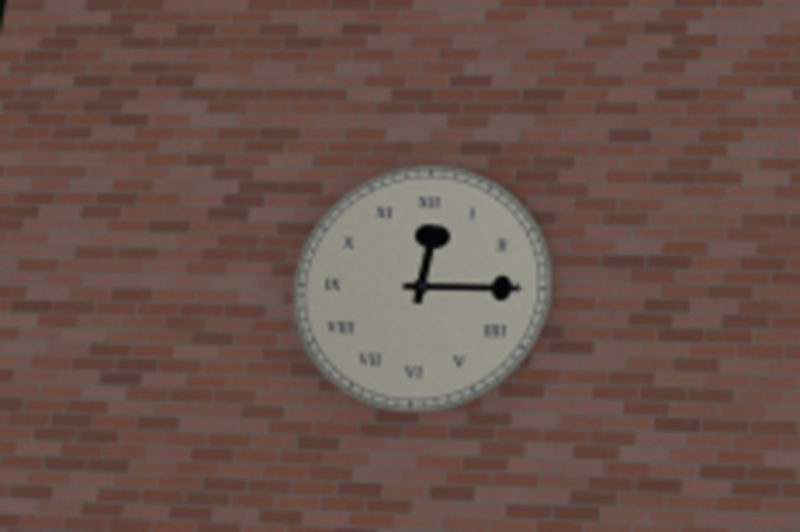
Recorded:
12,15
